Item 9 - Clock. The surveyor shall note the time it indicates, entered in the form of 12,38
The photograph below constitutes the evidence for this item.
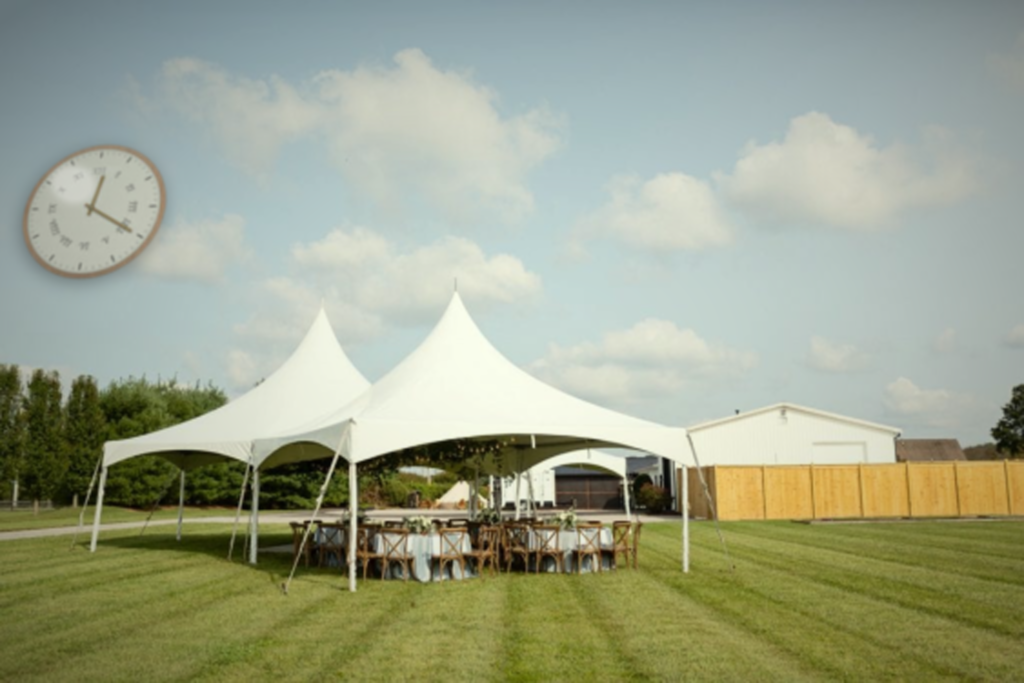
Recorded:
12,20
